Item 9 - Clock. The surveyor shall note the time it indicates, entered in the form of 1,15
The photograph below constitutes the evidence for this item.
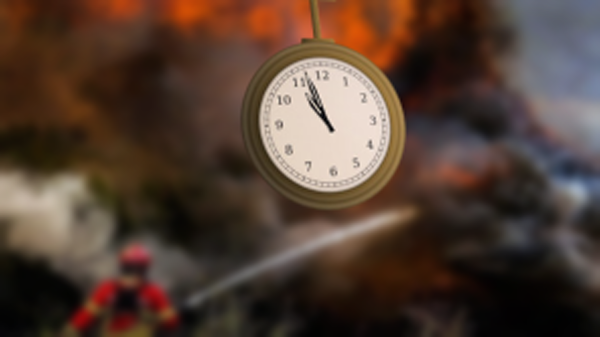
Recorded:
10,57
